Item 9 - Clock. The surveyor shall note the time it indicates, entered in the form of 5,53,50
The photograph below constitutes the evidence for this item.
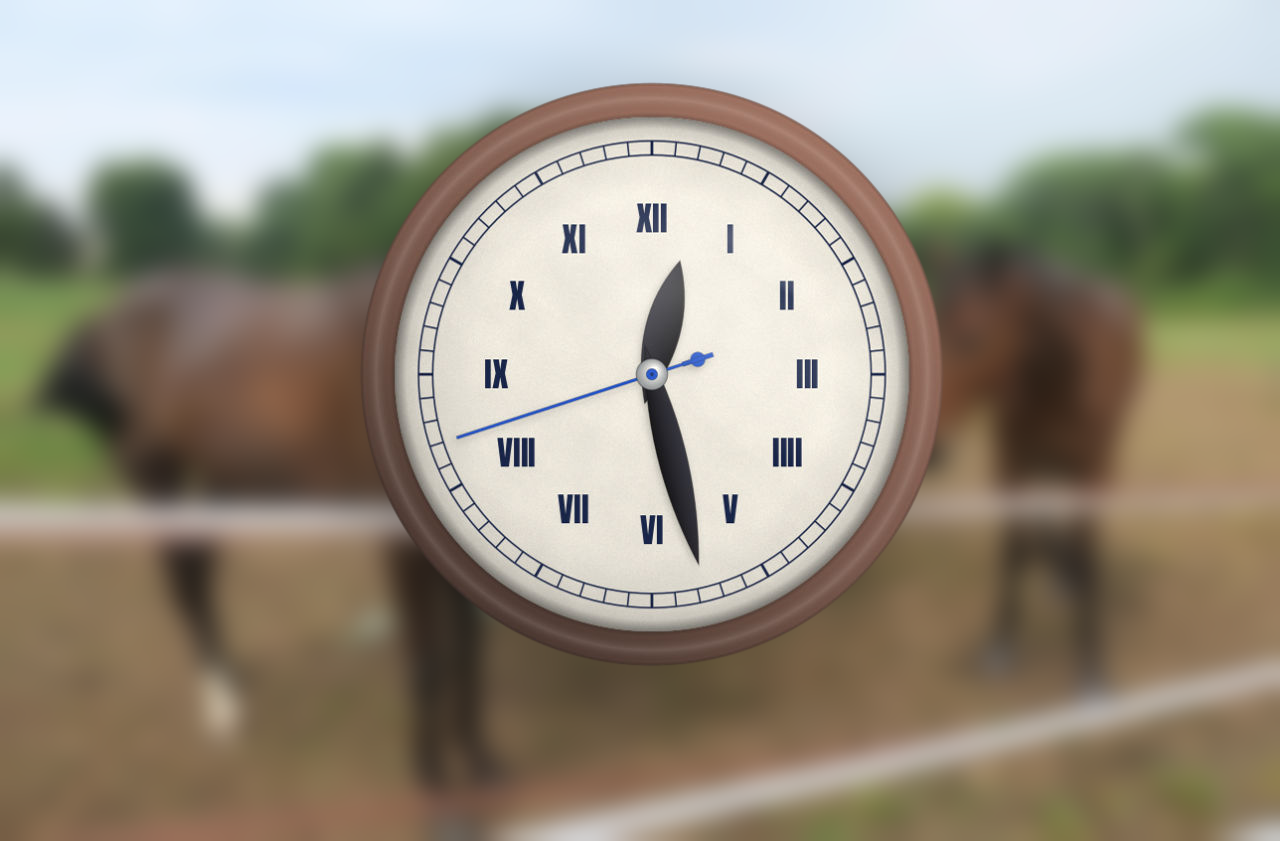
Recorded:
12,27,42
